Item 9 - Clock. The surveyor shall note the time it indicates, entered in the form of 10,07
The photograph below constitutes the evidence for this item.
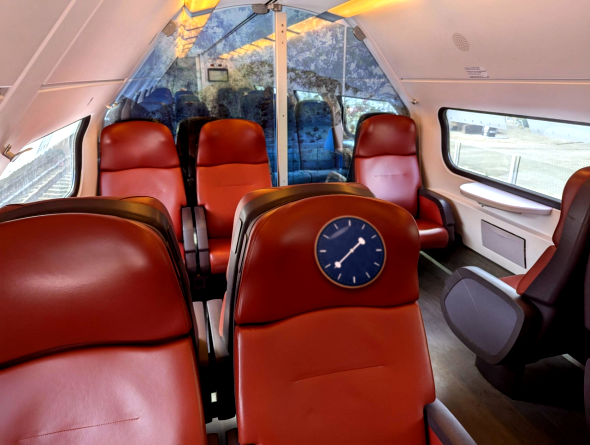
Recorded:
1,38
